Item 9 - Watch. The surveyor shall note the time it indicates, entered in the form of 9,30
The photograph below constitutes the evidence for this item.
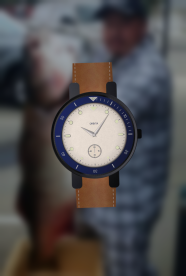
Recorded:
10,06
